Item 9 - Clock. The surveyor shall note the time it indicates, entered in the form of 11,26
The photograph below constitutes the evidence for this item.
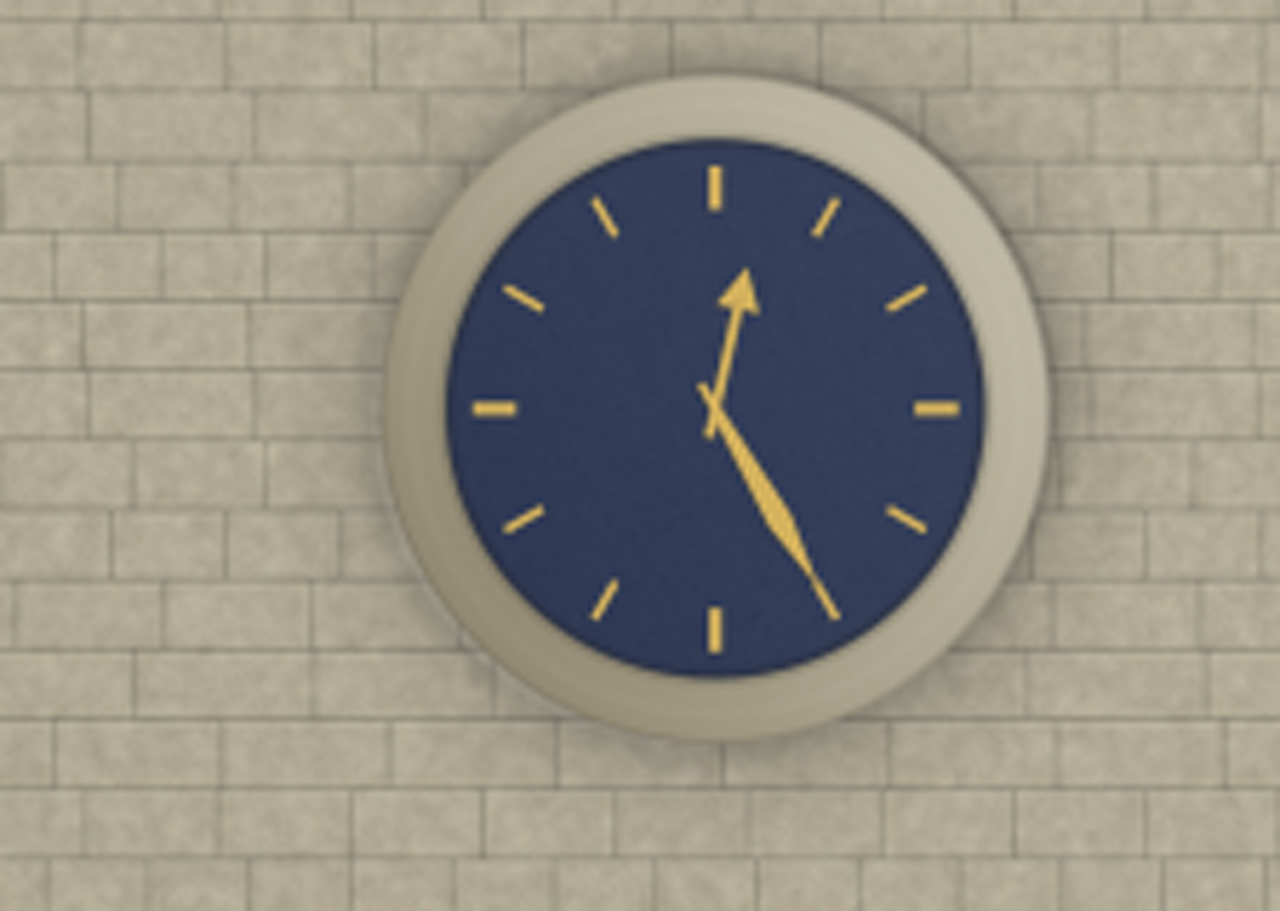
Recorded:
12,25
